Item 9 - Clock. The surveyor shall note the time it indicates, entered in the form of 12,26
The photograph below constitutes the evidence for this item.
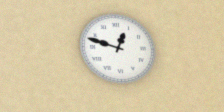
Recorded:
12,48
